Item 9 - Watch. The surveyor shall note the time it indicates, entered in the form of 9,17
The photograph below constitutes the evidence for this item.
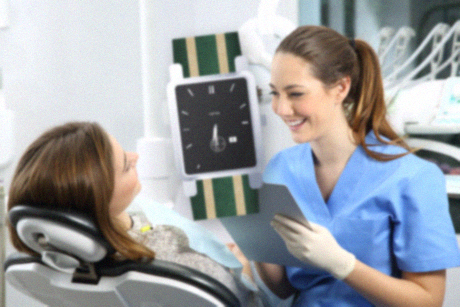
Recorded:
6,31
